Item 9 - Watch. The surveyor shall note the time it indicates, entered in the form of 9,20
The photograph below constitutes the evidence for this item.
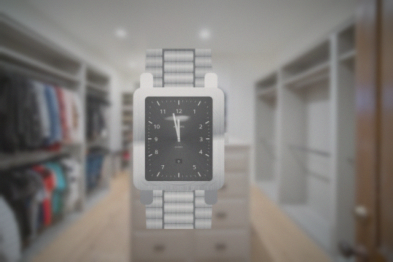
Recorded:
11,58
